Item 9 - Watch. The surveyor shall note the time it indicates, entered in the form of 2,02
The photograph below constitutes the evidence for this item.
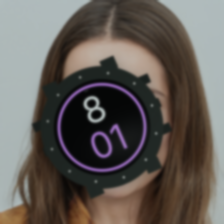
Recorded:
8,01
